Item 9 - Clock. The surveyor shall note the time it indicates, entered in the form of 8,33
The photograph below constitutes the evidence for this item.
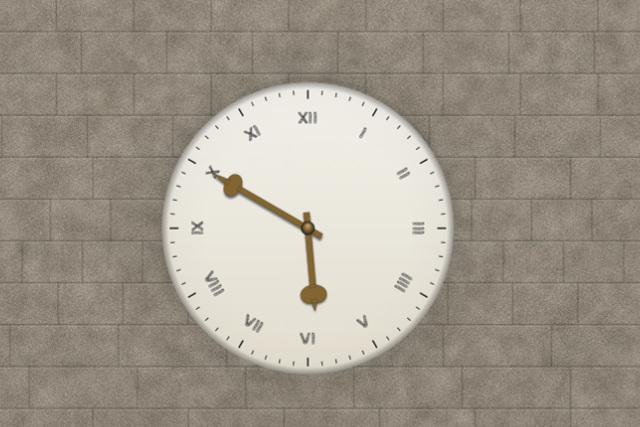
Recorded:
5,50
